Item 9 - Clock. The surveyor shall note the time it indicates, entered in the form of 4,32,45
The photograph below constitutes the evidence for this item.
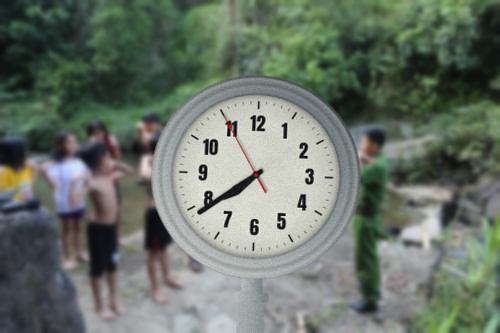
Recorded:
7,38,55
